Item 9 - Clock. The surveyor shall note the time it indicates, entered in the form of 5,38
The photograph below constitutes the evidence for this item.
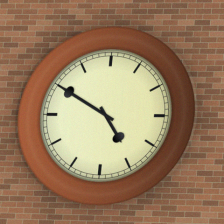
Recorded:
4,50
